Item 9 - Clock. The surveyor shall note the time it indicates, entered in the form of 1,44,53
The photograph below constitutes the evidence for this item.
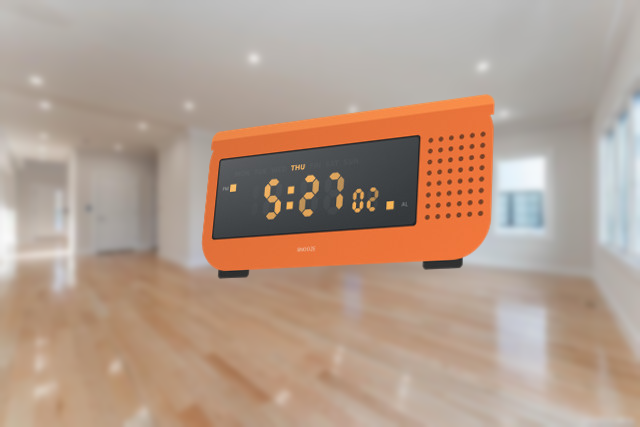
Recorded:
5,27,02
